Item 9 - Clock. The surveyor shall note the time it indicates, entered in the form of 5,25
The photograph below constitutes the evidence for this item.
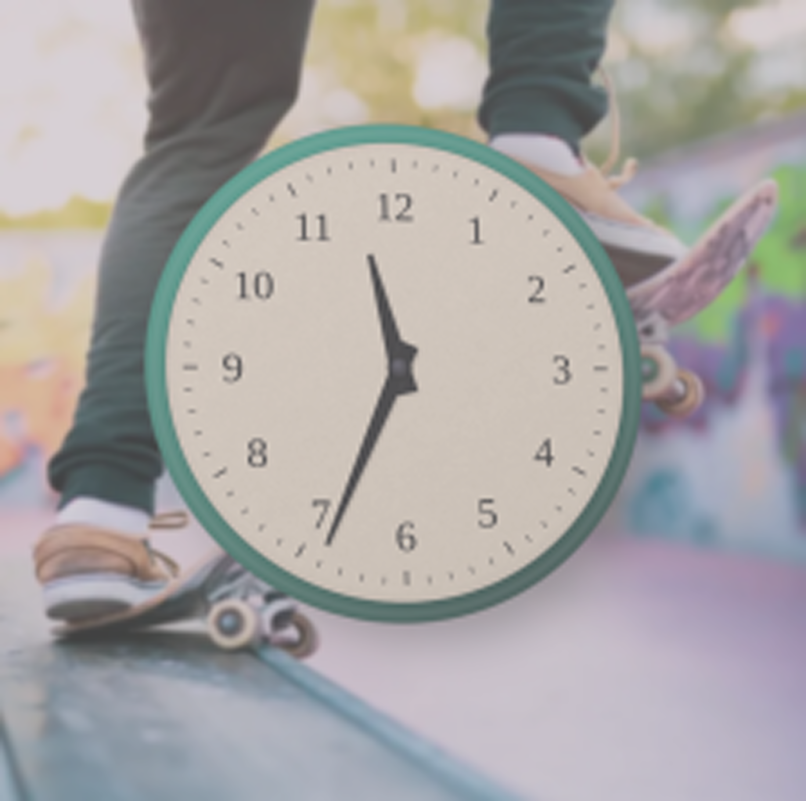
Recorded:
11,34
